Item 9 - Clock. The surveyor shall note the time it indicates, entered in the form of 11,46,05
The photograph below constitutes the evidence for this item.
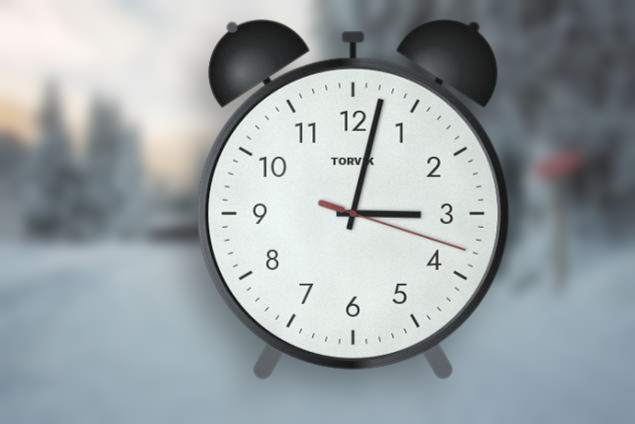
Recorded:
3,02,18
